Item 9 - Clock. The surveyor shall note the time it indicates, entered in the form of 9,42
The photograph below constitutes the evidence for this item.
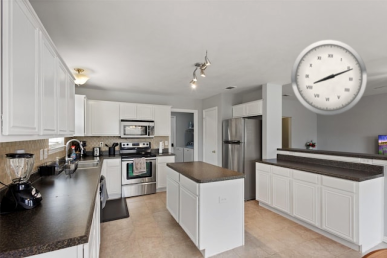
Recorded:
8,11
